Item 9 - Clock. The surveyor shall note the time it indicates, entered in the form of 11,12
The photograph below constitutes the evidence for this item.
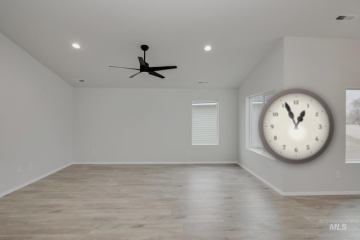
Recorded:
12,56
